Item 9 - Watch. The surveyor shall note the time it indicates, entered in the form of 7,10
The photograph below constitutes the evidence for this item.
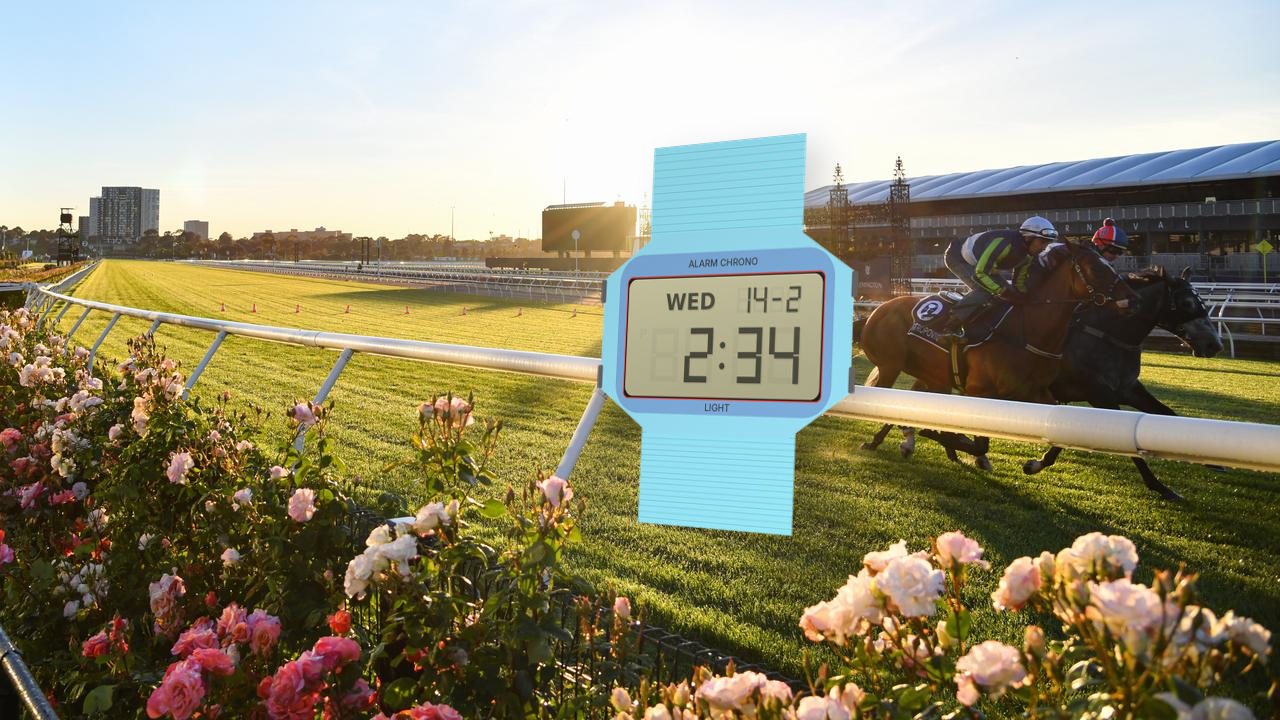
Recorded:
2,34
